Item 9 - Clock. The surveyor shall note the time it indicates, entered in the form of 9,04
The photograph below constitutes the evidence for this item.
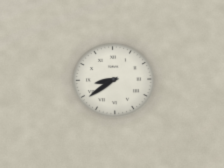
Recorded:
8,39
